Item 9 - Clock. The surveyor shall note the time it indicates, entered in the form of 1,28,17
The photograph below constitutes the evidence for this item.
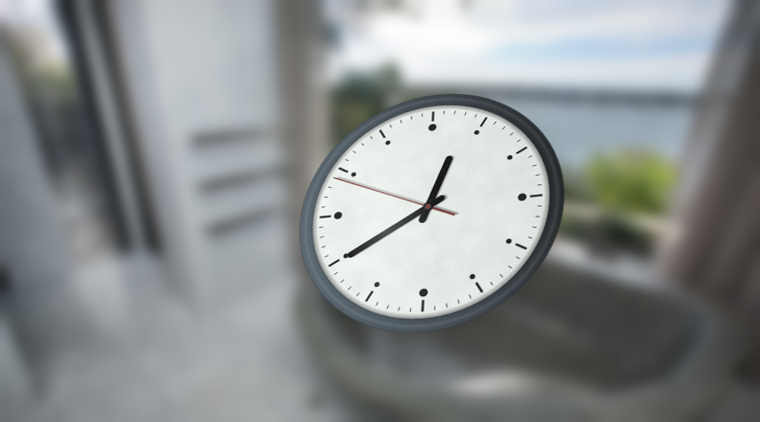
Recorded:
12,39,49
